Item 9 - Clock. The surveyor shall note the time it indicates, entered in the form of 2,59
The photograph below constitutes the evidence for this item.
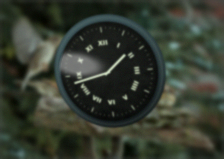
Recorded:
1,43
